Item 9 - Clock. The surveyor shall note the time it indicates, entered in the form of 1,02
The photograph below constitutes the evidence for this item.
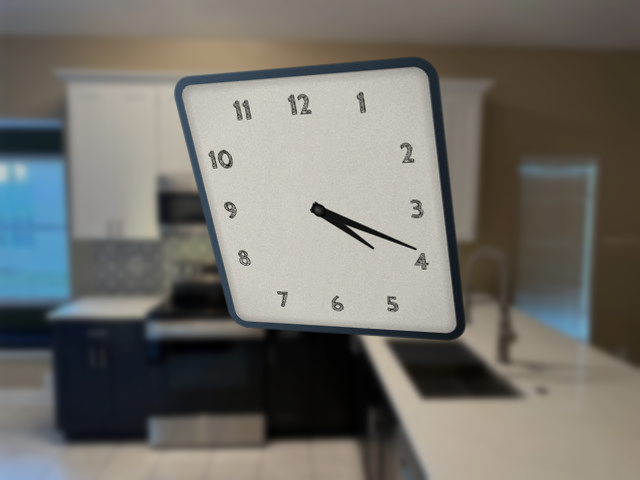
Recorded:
4,19
